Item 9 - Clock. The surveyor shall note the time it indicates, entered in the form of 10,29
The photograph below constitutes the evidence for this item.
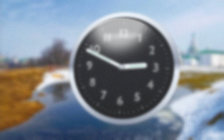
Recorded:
2,49
